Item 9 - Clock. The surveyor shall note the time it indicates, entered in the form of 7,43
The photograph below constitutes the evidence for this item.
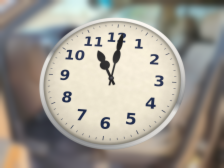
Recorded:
11,01
